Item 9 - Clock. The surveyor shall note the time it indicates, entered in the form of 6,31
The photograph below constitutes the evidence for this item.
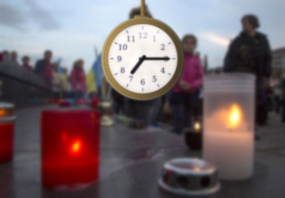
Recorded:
7,15
